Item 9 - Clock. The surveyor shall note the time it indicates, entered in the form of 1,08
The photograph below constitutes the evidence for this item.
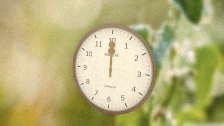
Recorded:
12,00
